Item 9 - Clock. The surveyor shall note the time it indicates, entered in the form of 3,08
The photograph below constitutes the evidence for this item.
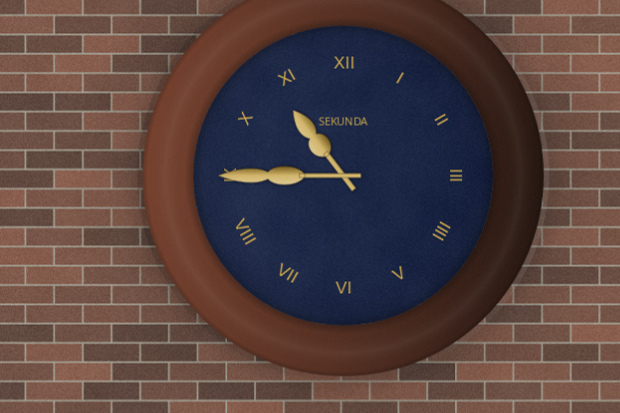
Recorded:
10,45
